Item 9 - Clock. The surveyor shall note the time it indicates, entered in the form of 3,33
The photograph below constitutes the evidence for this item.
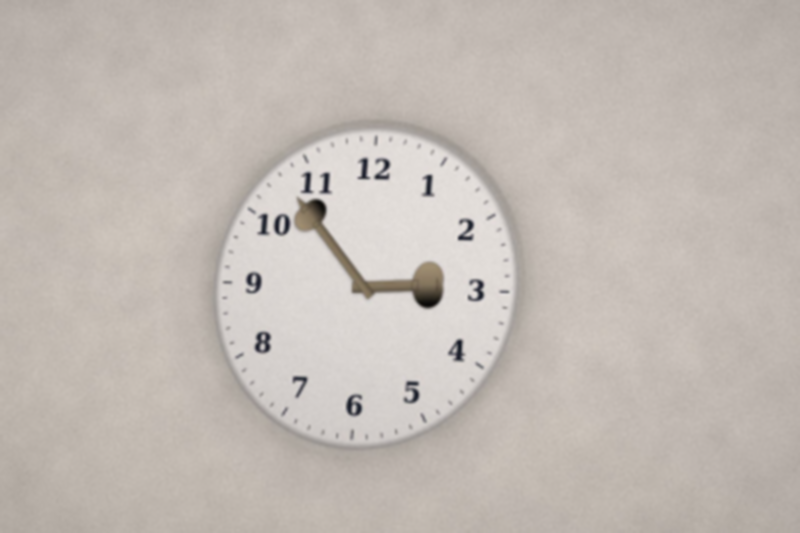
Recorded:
2,53
